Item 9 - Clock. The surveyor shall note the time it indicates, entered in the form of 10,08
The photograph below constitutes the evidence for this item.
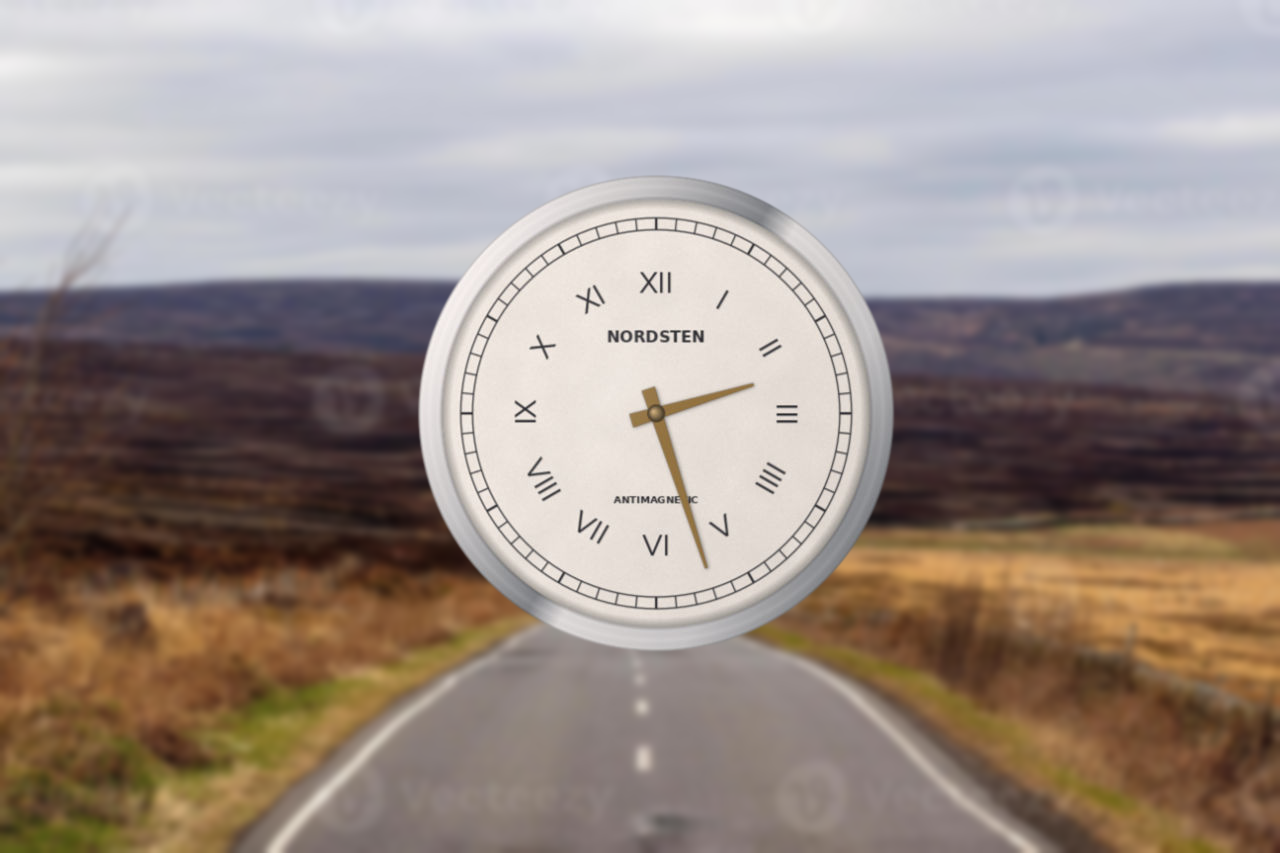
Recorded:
2,27
